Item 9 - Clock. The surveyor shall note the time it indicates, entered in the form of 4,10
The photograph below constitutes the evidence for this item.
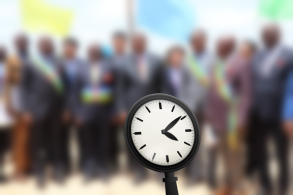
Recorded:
4,09
